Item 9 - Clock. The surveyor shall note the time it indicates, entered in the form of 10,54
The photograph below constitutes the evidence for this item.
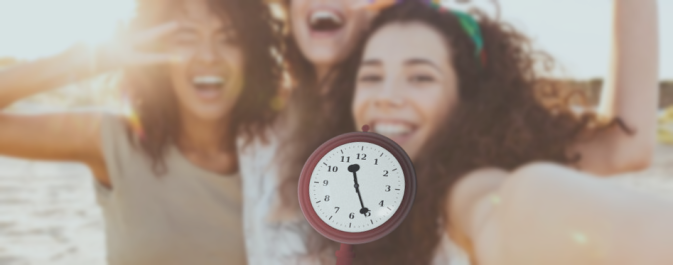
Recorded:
11,26
